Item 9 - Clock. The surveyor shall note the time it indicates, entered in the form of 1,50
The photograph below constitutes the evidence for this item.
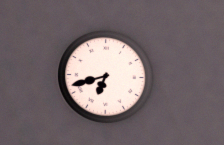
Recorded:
6,42
